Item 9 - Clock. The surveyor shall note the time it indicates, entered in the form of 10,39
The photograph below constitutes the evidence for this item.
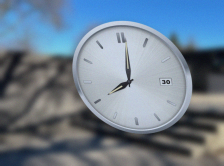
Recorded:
8,01
